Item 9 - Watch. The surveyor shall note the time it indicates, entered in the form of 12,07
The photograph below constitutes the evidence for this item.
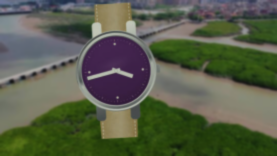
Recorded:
3,43
